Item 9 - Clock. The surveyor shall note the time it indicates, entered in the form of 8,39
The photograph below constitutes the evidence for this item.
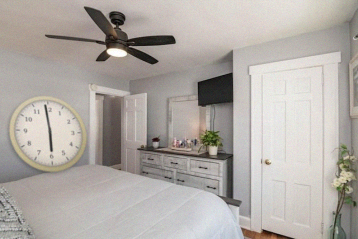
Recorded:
5,59
